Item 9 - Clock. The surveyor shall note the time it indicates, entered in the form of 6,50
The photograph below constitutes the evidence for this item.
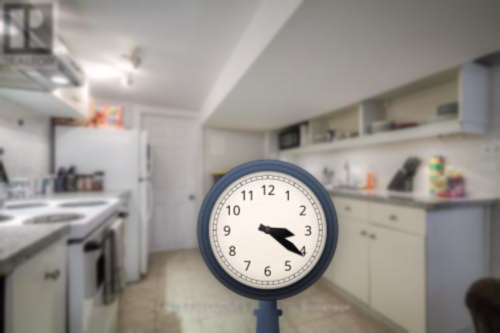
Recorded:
3,21
